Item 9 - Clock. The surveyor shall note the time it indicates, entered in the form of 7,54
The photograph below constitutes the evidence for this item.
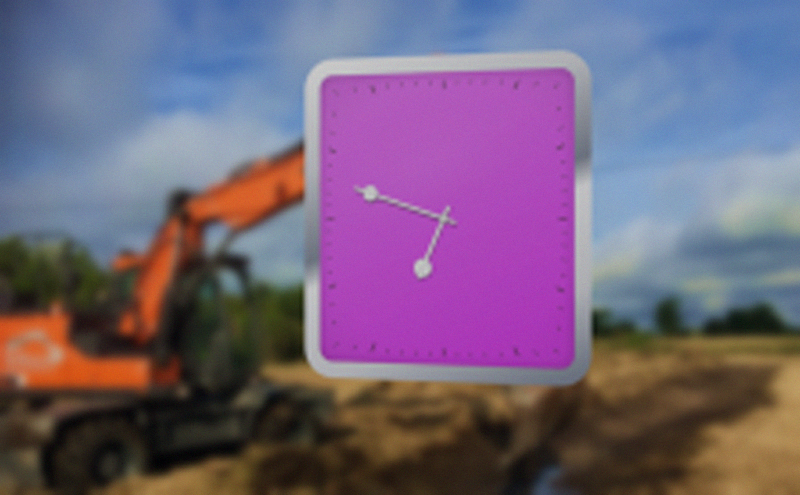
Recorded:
6,48
